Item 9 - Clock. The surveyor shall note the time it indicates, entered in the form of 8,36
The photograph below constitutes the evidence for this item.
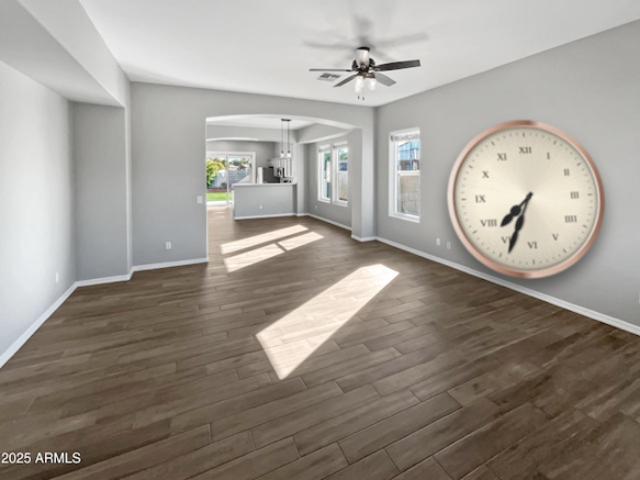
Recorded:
7,34
